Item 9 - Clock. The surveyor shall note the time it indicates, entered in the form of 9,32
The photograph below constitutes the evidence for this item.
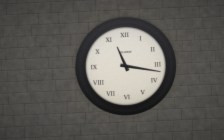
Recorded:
11,17
